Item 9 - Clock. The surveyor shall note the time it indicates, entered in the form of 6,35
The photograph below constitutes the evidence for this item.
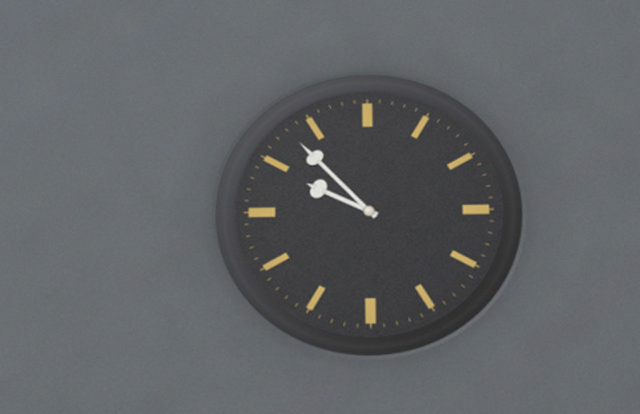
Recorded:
9,53
